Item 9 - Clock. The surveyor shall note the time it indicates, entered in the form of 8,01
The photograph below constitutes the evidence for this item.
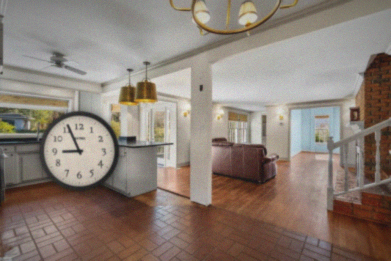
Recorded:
8,56
